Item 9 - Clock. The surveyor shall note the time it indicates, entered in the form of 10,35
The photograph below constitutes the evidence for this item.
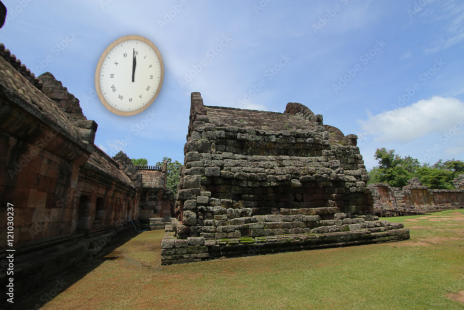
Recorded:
11,59
